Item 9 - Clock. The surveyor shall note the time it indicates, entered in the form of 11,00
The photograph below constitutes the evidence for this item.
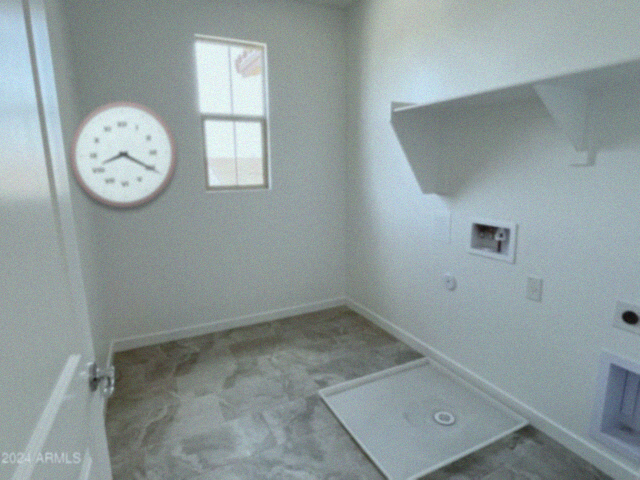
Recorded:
8,20
